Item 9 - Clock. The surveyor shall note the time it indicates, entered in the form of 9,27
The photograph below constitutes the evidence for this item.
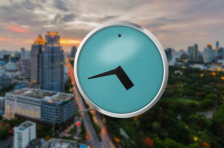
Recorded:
4,42
